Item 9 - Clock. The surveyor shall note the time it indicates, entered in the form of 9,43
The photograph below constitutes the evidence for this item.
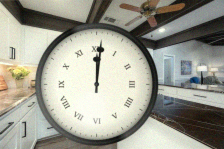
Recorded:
12,01
